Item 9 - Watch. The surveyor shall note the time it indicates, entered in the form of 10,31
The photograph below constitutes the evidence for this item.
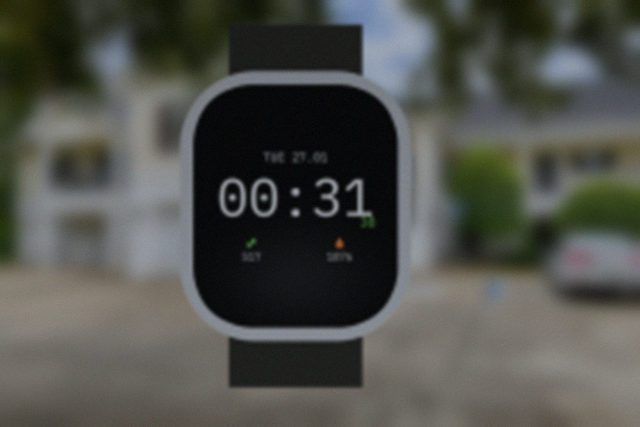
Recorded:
0,31
